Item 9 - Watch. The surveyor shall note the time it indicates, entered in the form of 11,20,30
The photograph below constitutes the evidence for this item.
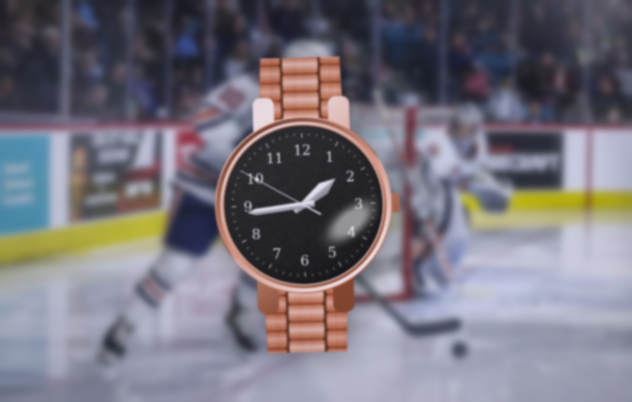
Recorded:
1,43,50
